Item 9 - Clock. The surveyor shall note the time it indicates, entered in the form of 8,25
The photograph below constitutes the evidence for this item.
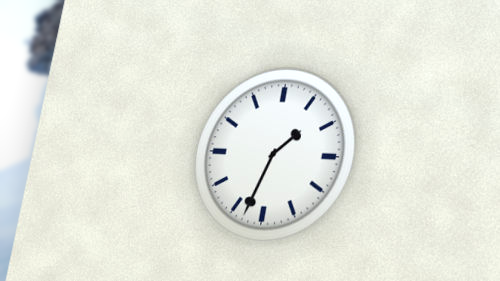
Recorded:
1,33
